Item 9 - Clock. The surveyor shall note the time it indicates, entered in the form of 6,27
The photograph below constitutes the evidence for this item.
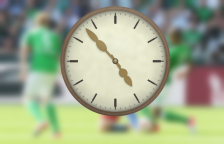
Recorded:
4,53
